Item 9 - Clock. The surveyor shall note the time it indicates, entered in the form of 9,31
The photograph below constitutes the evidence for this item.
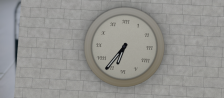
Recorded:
6,36
